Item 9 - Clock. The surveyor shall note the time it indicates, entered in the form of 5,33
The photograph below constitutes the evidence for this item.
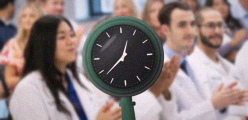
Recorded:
12,38
